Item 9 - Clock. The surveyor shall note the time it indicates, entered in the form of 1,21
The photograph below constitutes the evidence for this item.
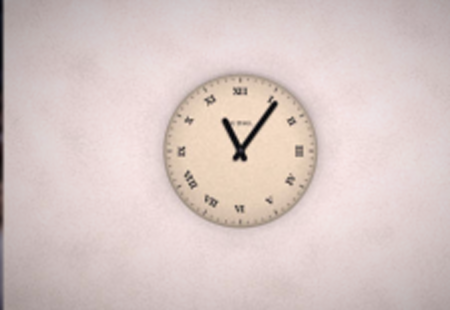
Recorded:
11,06
